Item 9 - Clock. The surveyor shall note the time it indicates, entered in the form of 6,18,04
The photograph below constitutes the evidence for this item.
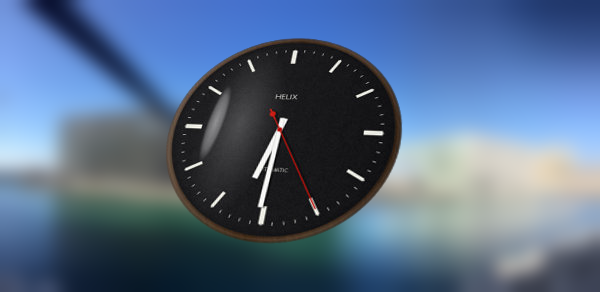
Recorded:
6,30,25
